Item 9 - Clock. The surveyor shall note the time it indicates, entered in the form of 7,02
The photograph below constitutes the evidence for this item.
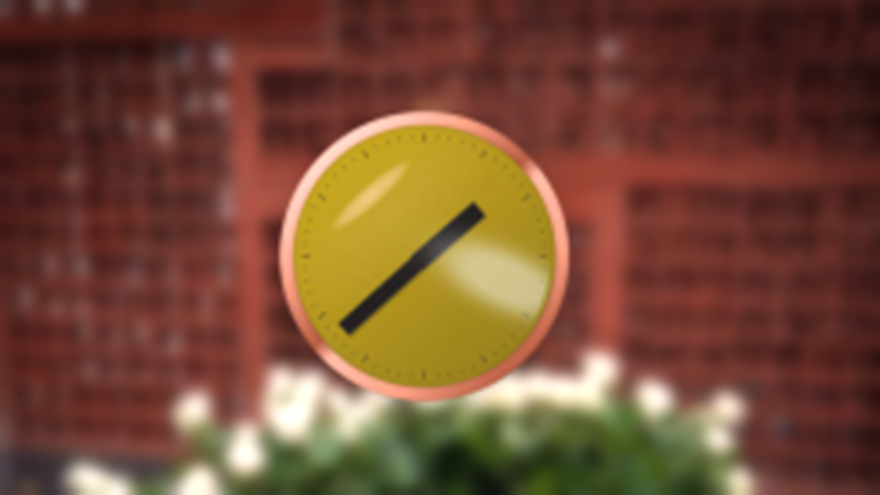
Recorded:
1,38
